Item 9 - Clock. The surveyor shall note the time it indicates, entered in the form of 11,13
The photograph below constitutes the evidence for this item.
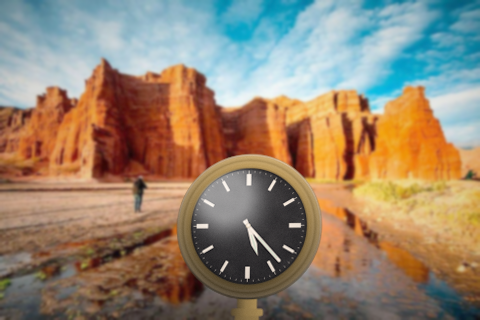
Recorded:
5,23
